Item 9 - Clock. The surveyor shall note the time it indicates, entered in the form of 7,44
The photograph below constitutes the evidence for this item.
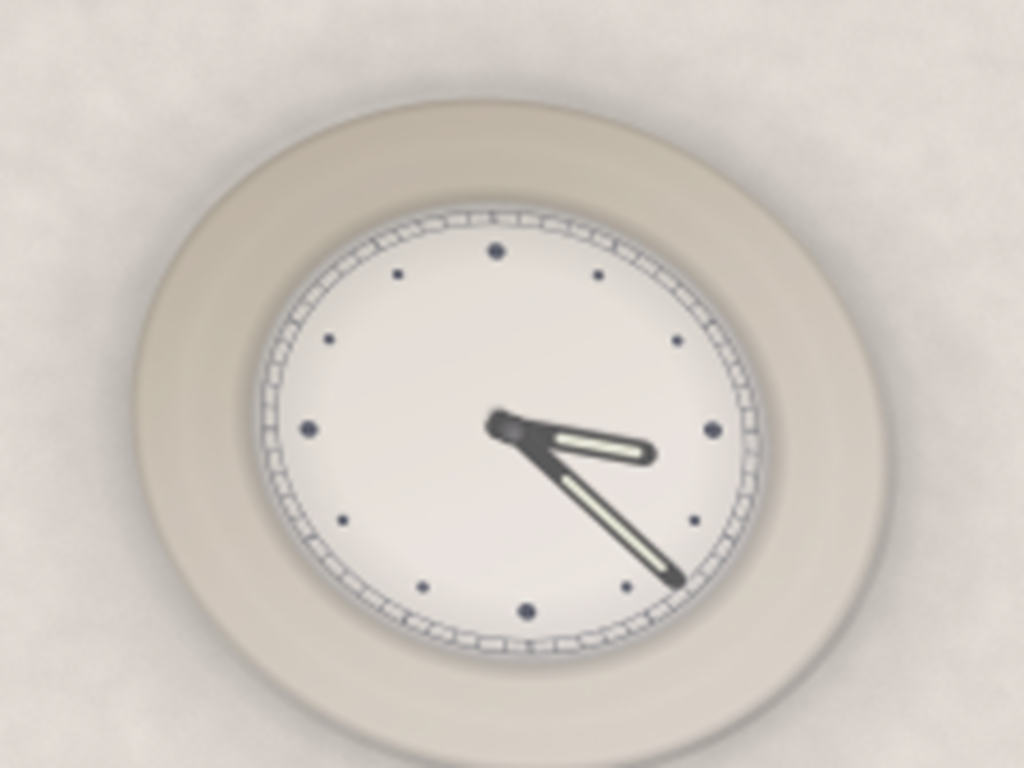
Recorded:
3,23
